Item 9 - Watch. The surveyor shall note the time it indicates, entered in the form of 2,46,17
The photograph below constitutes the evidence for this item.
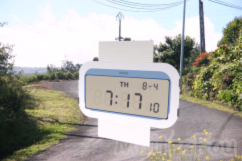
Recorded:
7,17,10
